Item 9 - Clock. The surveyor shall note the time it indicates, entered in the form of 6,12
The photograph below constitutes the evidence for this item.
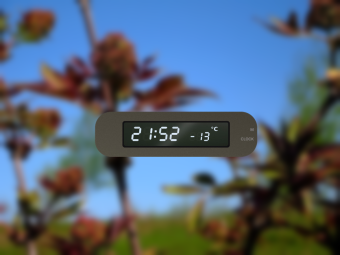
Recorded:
21,52
